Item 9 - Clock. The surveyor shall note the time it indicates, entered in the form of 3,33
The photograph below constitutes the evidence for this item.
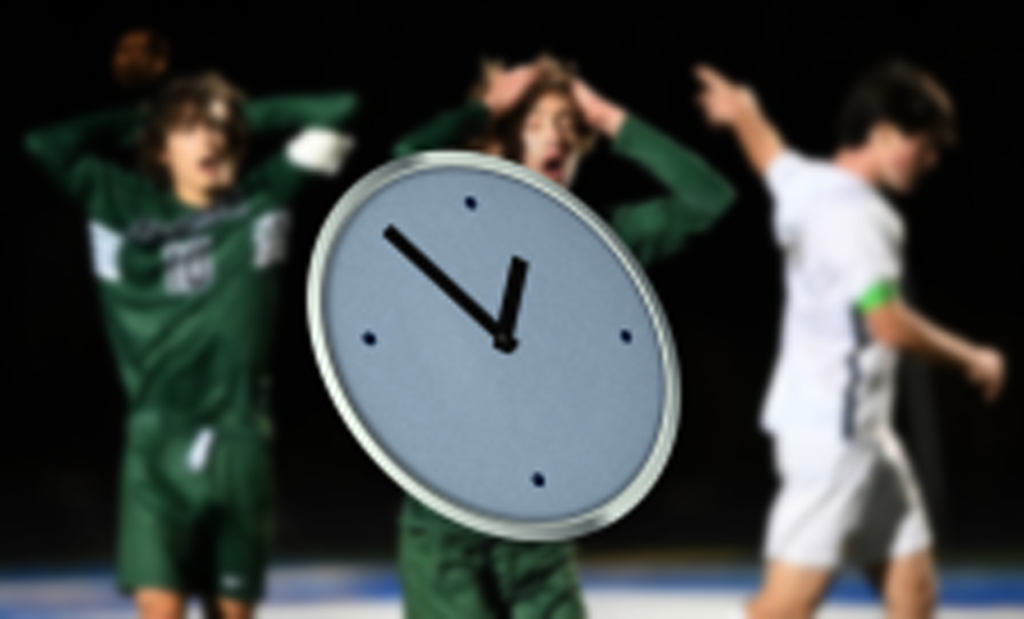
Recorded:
12,53
